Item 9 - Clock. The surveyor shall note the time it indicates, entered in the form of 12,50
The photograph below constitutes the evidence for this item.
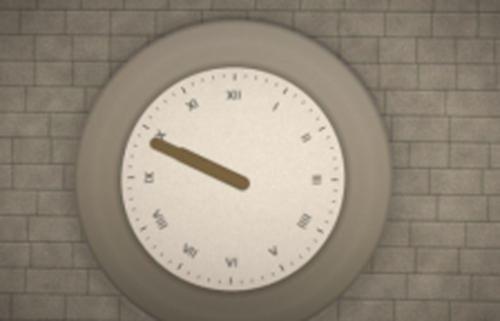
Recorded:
9,49
